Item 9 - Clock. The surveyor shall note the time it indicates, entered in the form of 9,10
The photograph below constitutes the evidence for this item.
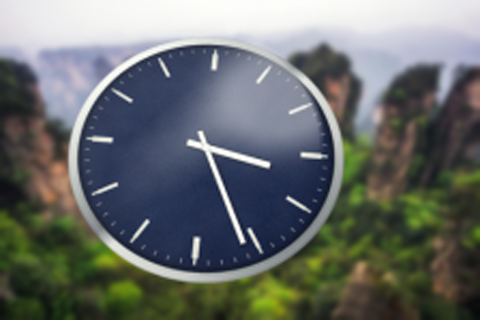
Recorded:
3,26
